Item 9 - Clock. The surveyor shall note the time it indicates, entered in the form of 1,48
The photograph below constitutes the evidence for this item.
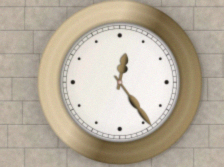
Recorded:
12,24
